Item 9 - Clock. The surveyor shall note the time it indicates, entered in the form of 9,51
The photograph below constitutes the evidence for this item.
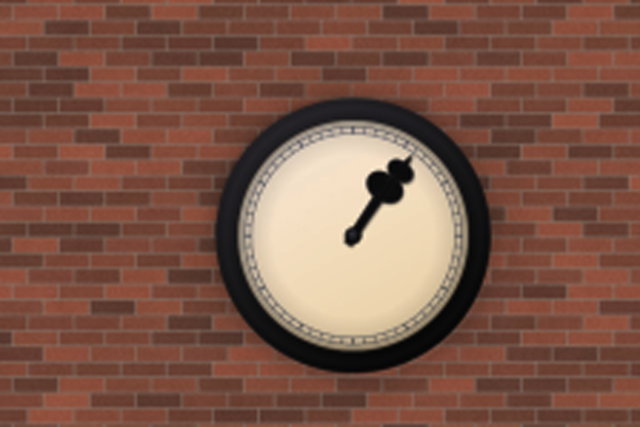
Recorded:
1,06
